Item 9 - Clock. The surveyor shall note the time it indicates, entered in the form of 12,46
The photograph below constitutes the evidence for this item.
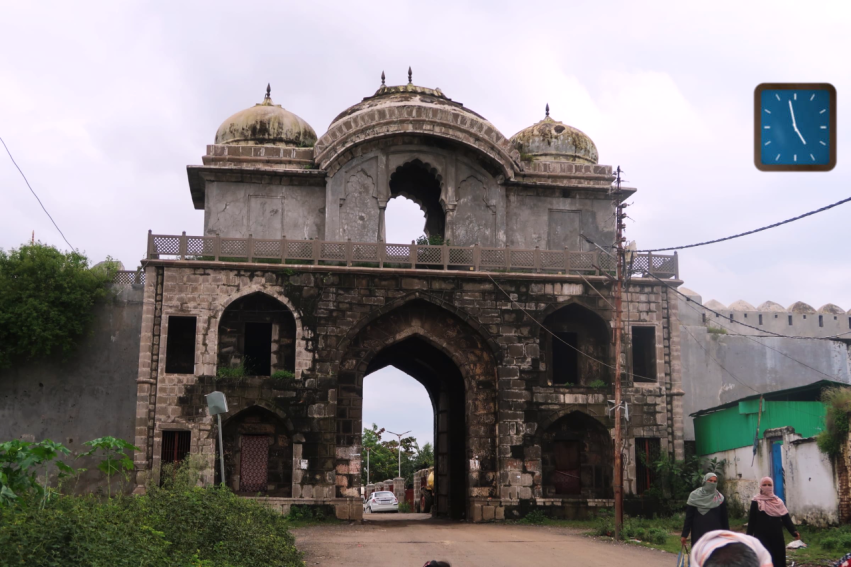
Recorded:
4,58
